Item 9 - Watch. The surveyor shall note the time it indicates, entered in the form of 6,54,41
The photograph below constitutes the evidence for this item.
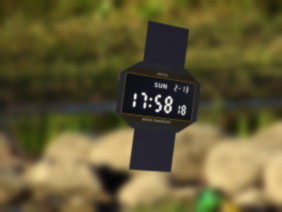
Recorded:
17,58,18
